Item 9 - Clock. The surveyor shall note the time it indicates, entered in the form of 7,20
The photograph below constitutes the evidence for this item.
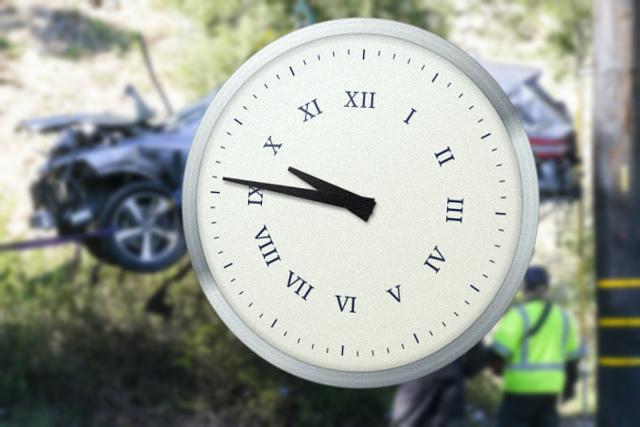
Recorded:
9,46
